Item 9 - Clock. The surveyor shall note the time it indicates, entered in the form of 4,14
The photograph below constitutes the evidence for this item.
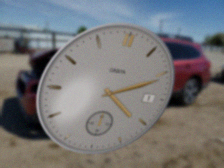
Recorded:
4,11
